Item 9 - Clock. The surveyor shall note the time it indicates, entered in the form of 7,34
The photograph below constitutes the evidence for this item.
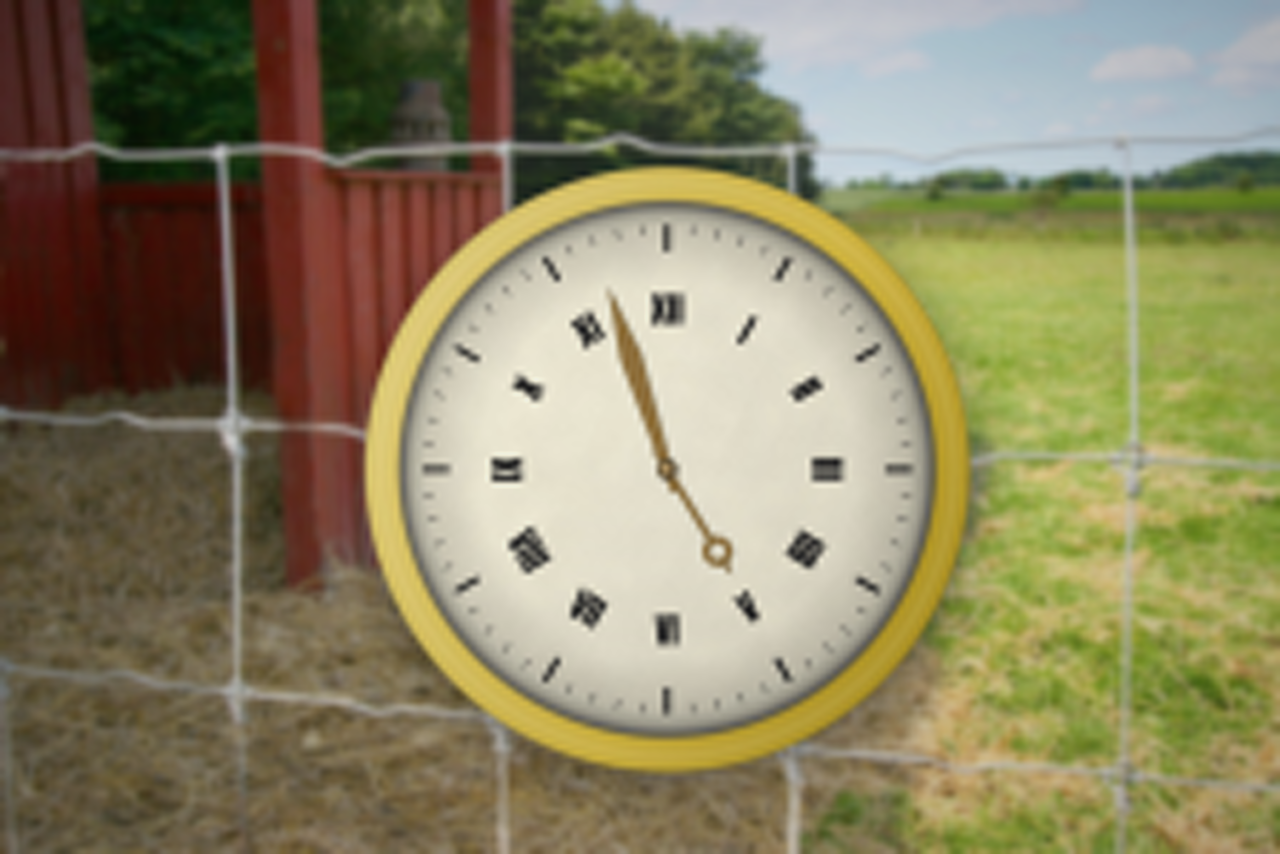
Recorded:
4,57
